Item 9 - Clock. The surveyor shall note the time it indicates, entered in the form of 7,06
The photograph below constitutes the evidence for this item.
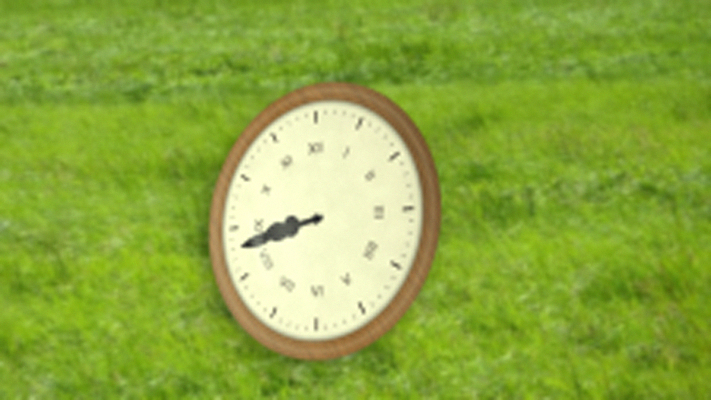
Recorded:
8,43
